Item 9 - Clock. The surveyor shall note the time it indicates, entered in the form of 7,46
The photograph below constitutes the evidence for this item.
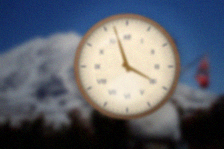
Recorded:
3,57
